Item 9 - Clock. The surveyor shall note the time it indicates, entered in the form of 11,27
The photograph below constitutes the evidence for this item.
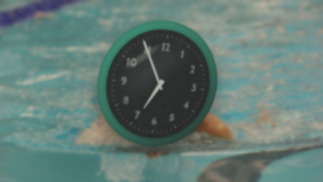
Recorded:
6,55
